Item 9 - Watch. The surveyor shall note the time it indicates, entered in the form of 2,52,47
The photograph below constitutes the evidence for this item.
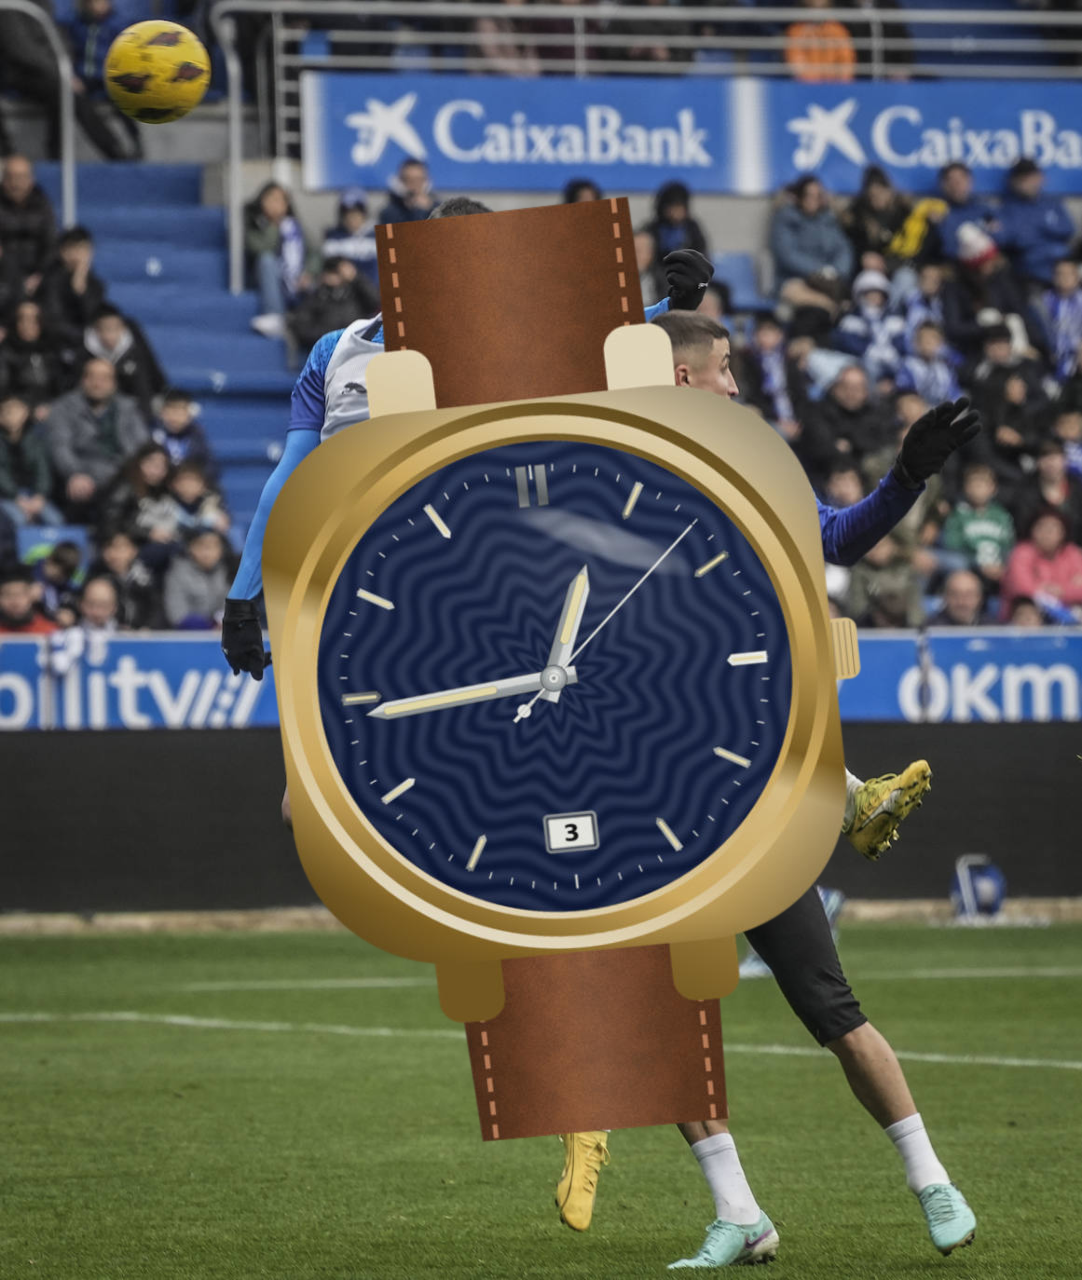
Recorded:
12,44,08
